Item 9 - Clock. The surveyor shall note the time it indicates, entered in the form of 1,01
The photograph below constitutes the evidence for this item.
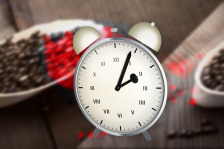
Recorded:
2,04
